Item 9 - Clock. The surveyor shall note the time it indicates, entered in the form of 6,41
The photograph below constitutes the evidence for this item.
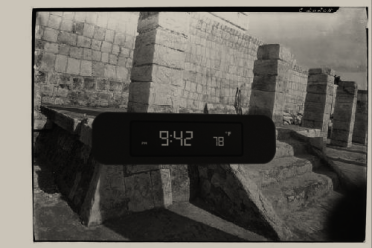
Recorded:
9,42
